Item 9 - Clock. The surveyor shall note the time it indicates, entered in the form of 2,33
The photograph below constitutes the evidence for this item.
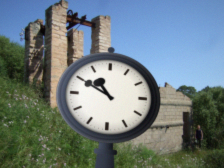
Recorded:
10,50
